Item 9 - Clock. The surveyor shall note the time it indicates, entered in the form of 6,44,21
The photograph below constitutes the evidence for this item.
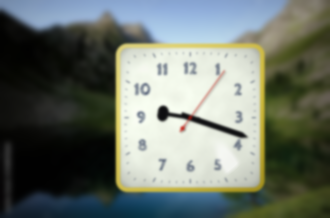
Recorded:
9,18,06
